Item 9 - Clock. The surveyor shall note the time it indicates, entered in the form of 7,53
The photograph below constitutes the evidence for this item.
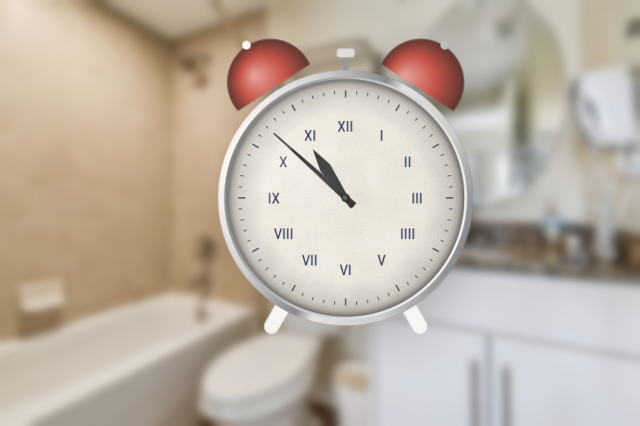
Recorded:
10,52
